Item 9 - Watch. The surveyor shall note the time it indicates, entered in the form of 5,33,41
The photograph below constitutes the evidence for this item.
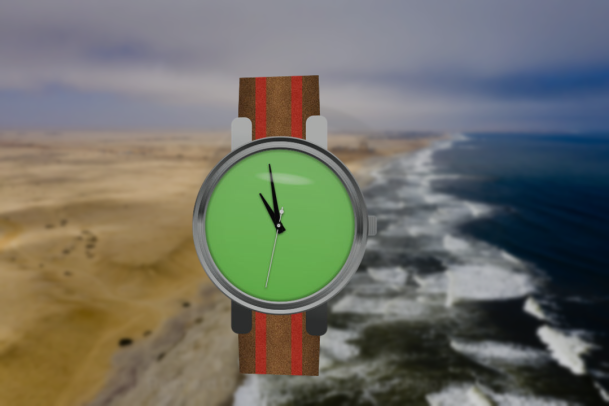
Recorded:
10,58,32
